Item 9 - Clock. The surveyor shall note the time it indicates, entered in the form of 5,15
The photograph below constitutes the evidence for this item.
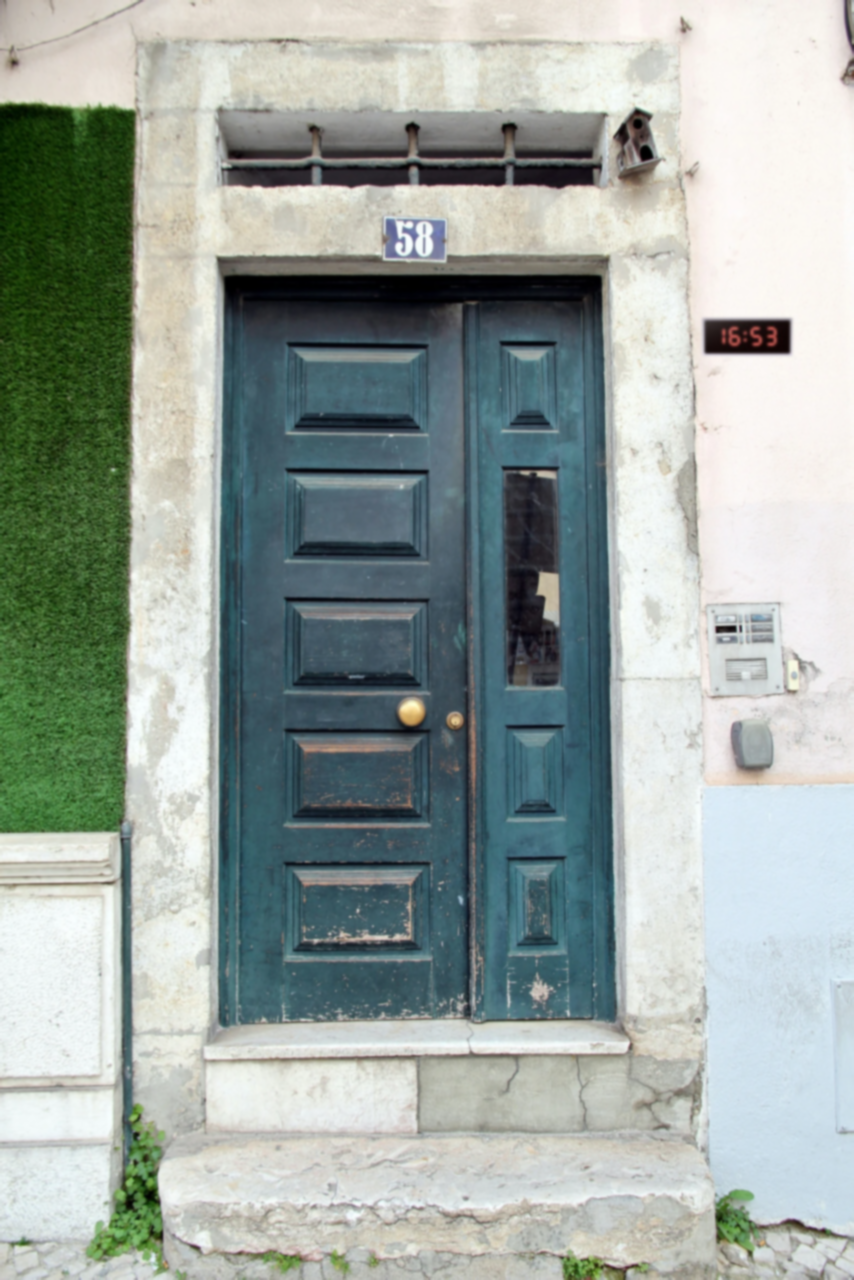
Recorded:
16,53
